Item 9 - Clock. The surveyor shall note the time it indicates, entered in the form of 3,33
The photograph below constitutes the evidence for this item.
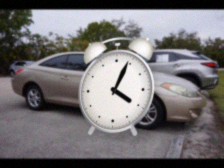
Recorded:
4,04
